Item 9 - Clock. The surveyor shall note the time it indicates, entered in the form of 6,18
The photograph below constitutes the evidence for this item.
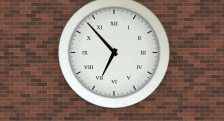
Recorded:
6,53
